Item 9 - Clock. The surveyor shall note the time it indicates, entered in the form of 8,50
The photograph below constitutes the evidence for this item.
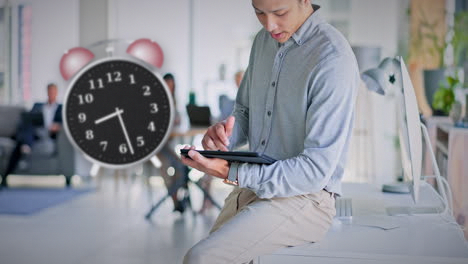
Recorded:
8,28
